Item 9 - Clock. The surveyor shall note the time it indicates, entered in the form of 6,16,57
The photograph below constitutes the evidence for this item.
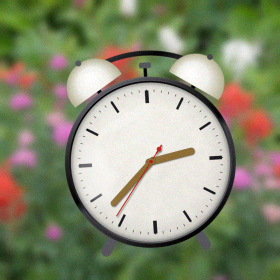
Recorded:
2,37,36
